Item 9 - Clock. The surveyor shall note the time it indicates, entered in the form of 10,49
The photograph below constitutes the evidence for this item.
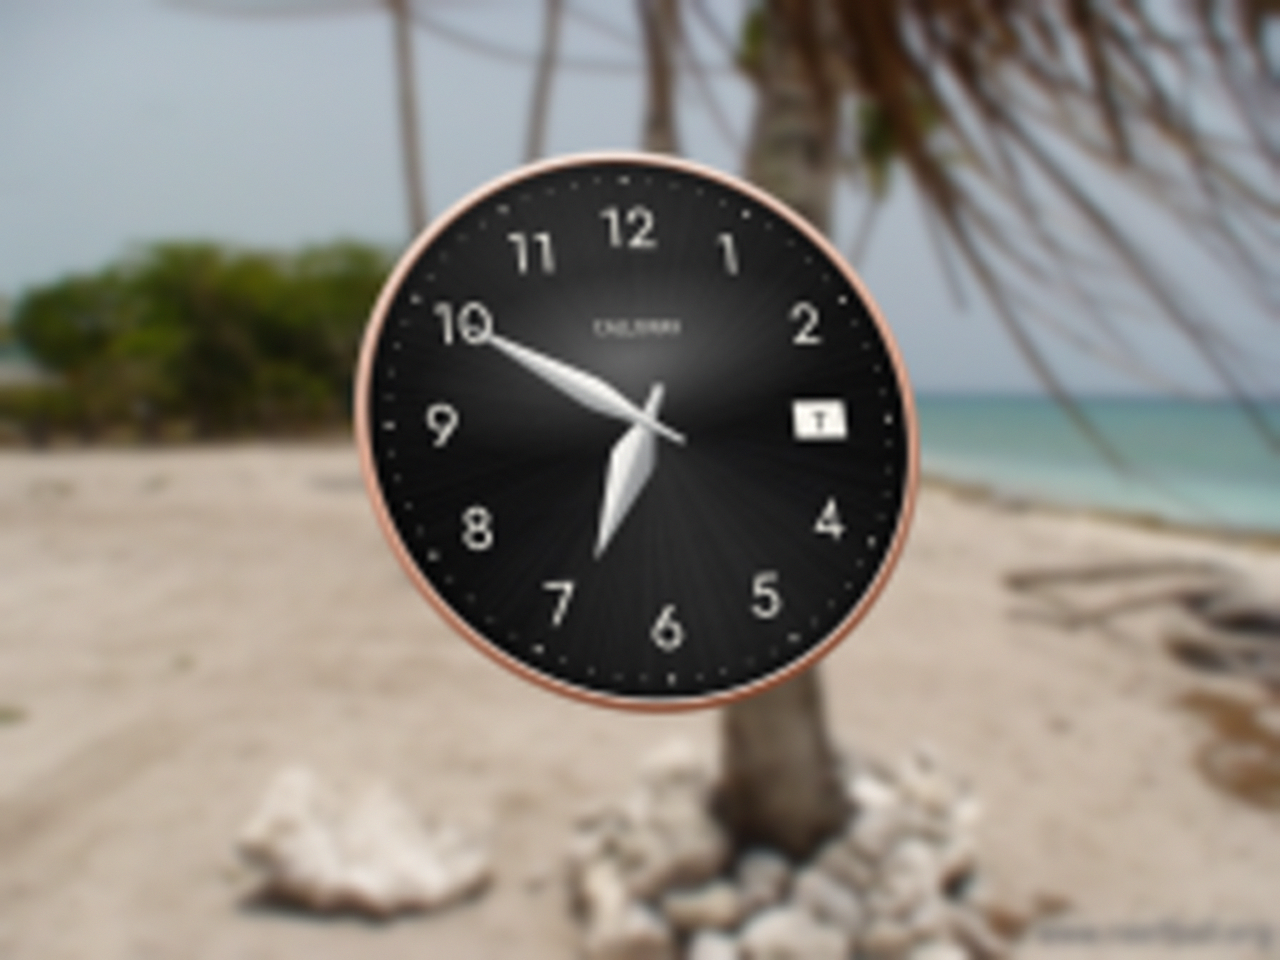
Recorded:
6,50
